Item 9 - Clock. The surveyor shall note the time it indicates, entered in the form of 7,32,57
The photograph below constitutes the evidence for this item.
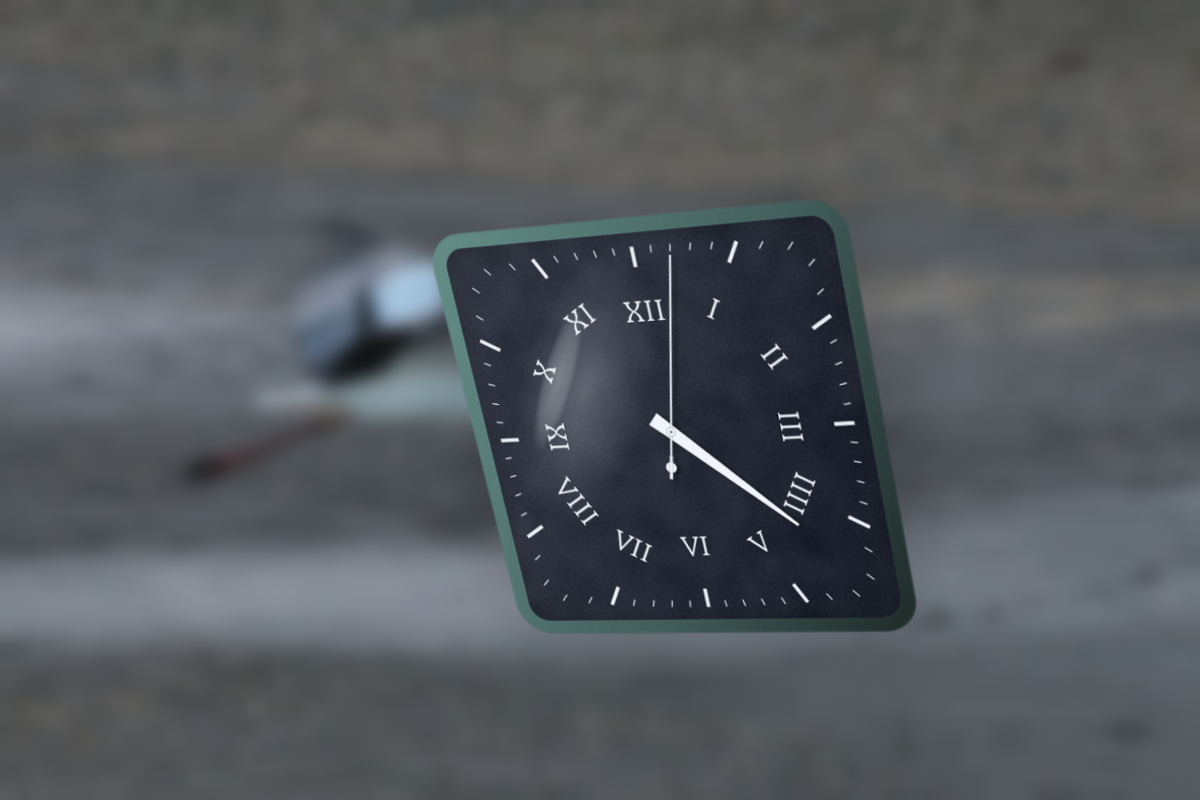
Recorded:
4,22,02
